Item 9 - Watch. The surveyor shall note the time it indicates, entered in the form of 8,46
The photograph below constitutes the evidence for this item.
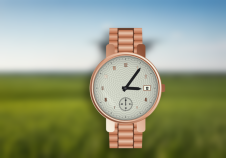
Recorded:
3,06
